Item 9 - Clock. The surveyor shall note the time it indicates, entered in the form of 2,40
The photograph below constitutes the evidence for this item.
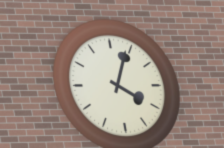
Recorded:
4,04
